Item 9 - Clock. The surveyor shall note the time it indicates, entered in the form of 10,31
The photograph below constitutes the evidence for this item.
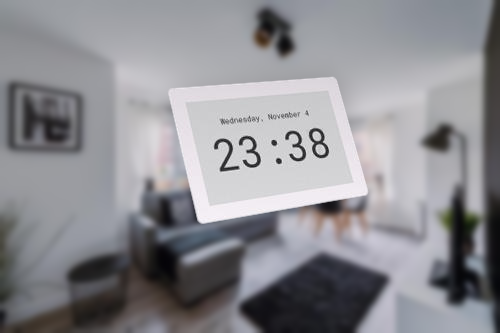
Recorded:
23,38
